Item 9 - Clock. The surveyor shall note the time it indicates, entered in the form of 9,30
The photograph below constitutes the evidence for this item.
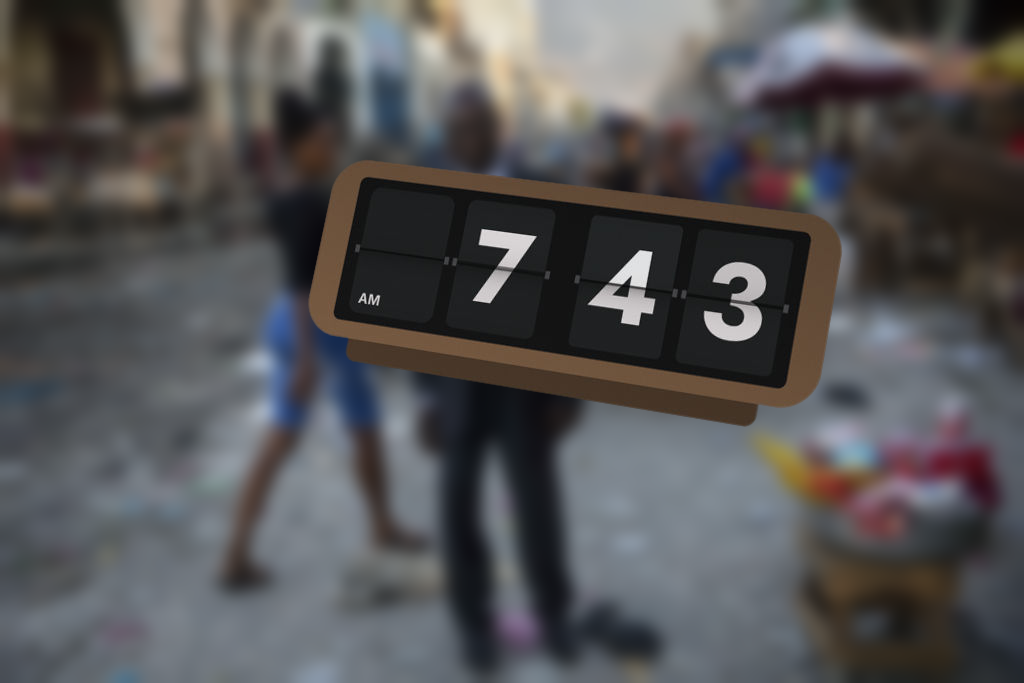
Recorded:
7,43
